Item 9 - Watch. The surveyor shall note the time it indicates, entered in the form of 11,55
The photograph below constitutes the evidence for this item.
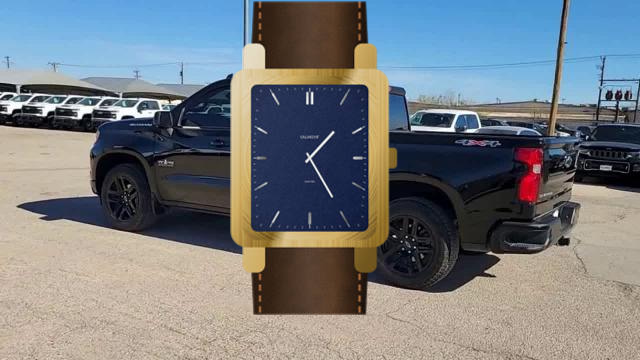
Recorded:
1,25
